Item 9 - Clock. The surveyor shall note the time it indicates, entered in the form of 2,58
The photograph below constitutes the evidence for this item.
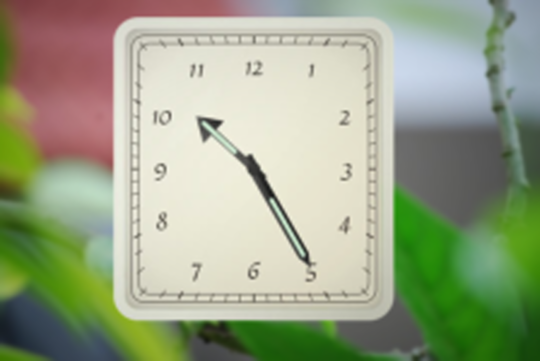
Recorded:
10,25
